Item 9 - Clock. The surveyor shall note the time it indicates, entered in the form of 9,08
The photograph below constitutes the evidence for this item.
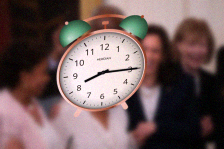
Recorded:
8,15
